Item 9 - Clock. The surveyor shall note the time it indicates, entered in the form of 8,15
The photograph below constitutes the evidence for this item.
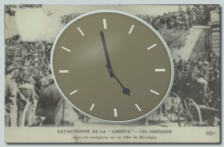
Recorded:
4,59
